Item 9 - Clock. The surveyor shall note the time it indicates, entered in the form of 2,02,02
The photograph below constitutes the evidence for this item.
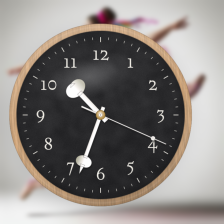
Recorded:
10,33,19
